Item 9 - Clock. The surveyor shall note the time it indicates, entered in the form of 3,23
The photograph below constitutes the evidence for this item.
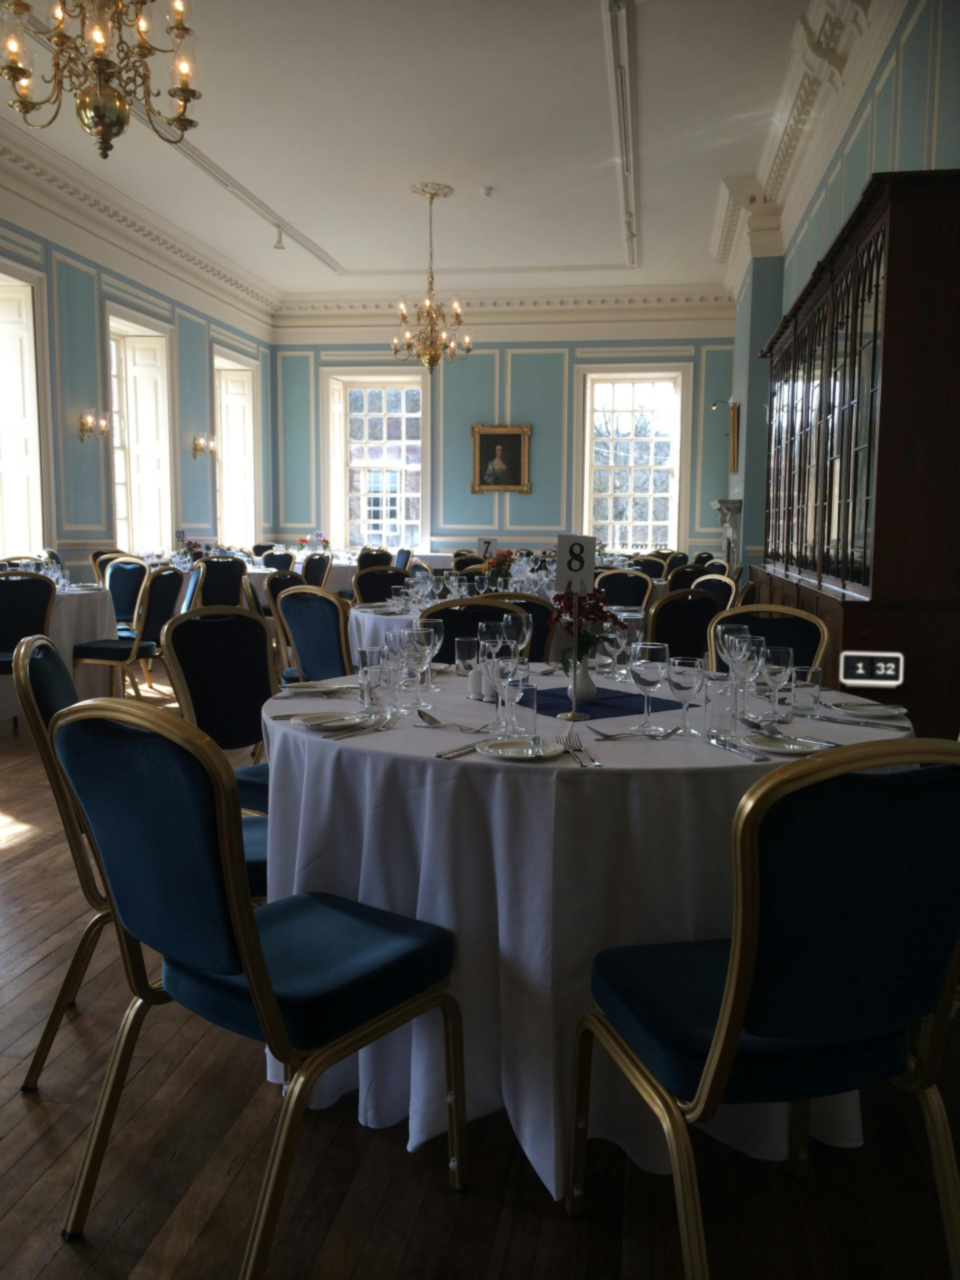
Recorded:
1,32
